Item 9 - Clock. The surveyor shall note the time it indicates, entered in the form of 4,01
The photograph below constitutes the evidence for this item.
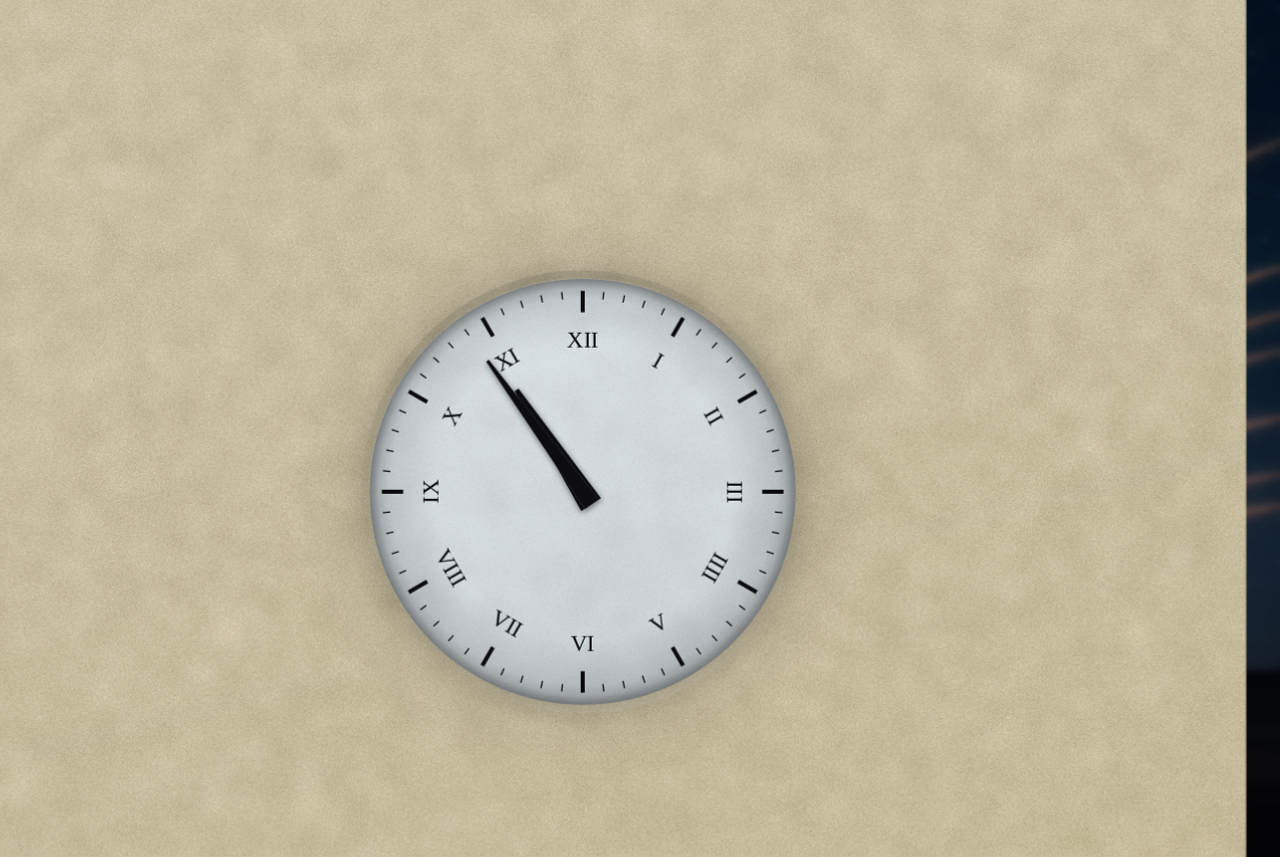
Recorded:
10,54
